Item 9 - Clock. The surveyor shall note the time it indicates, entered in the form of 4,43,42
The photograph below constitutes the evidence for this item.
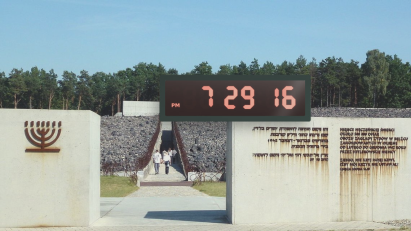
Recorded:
7,29,16
